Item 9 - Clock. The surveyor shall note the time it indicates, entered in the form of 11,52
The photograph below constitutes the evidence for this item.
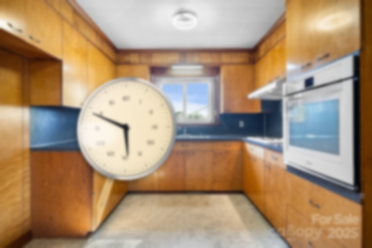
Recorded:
5,49
